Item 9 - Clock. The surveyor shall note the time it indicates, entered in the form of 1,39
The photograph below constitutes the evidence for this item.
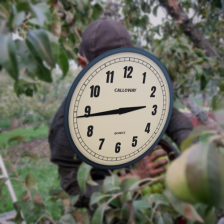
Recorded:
2,44
